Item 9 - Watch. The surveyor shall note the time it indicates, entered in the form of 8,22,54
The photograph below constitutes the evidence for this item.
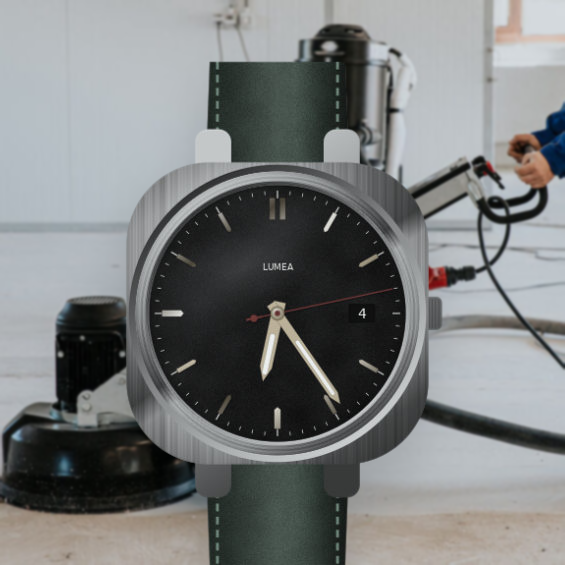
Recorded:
6,24,13
